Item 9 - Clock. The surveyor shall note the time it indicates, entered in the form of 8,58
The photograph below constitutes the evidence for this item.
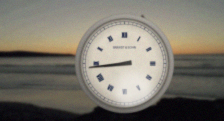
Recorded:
8,44
